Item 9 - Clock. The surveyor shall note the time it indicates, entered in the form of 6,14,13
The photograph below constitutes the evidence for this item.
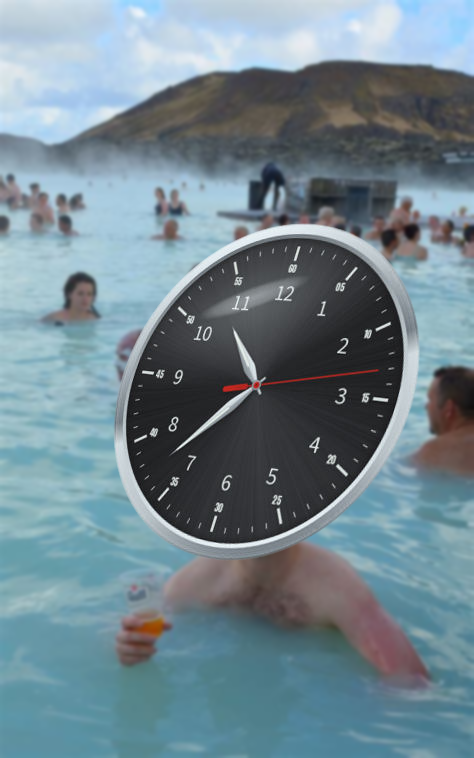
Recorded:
10,37,13
